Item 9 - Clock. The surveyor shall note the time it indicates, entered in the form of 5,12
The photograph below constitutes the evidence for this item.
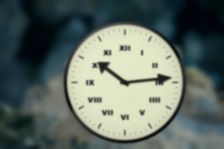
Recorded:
10,14
